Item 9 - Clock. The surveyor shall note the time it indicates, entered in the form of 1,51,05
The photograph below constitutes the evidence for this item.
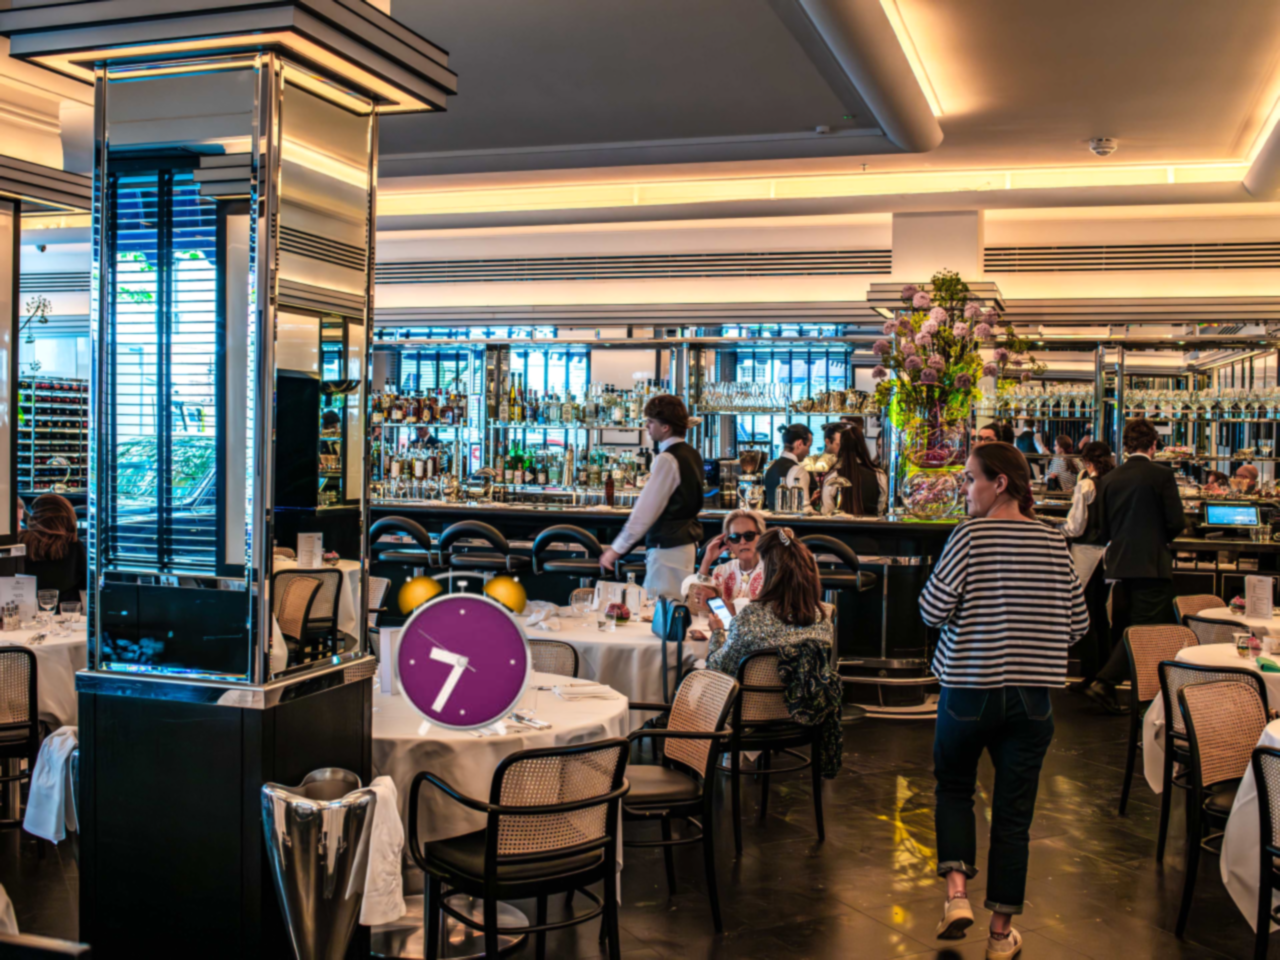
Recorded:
9,34,51
